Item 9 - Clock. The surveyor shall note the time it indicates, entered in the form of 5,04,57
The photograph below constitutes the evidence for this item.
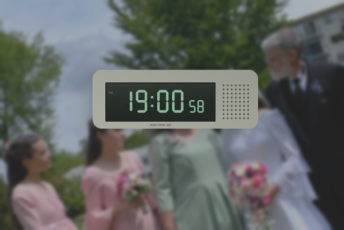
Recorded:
19,00,58
